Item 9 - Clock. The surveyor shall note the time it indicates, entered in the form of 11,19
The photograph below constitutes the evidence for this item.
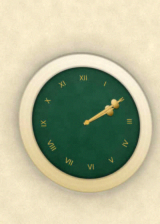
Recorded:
2,10
